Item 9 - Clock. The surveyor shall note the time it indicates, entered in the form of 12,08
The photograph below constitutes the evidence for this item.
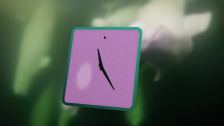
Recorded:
11,24
